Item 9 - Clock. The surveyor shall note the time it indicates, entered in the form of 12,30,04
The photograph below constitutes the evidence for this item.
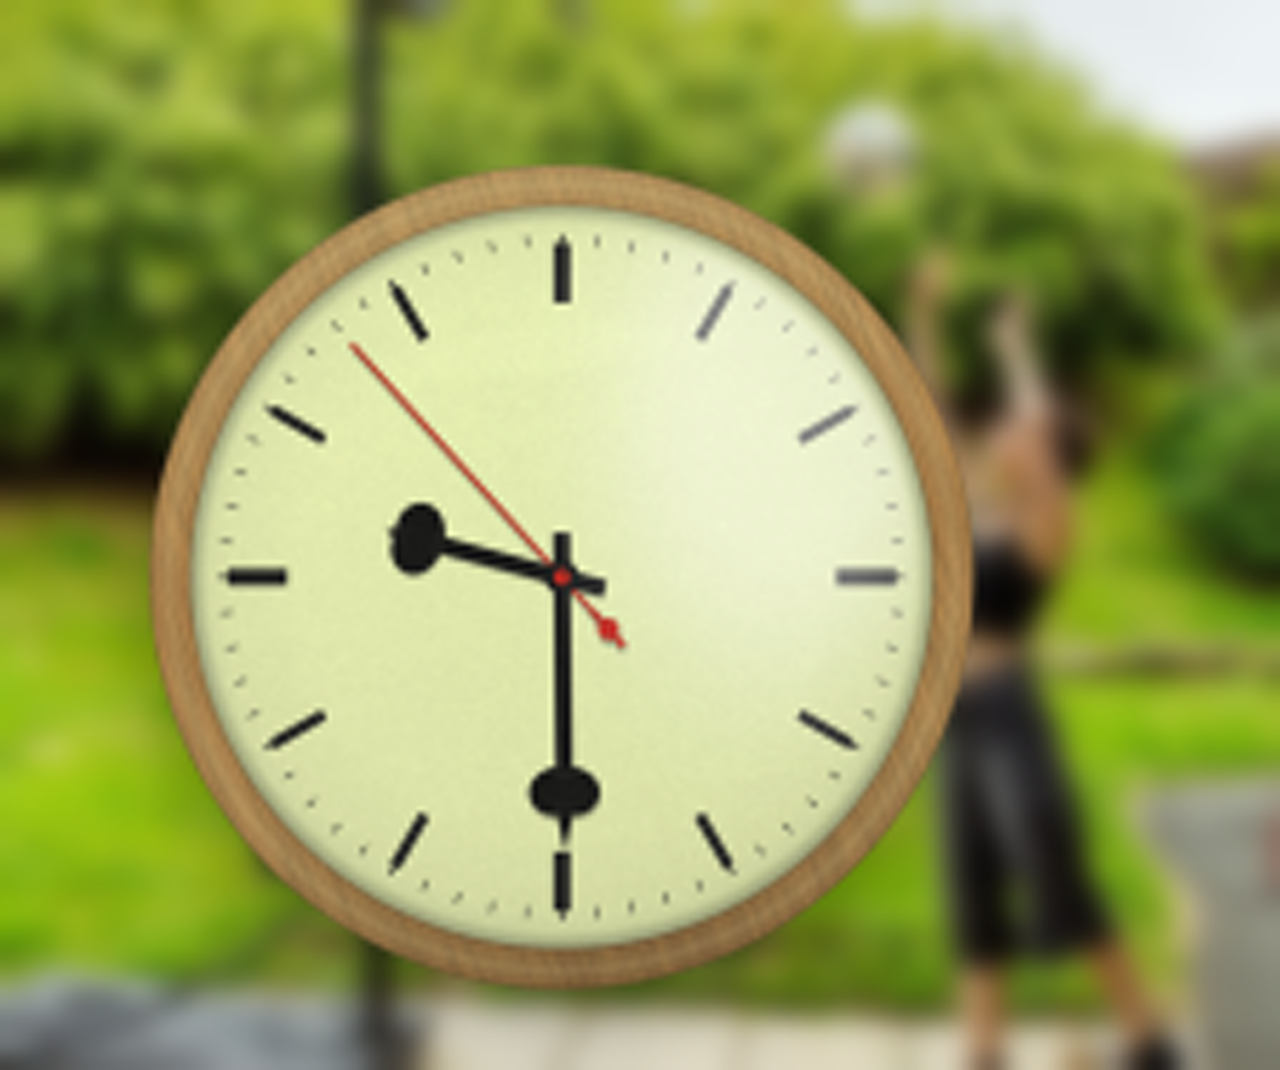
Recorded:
9,29,53
